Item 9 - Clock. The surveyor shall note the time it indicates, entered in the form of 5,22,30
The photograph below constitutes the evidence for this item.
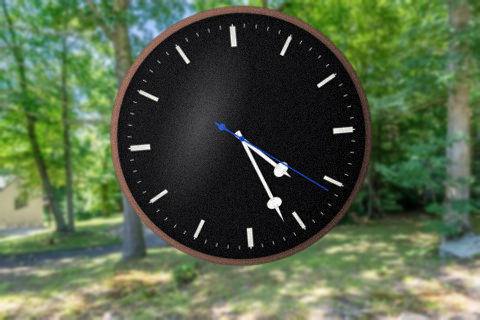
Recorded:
4,26,21
